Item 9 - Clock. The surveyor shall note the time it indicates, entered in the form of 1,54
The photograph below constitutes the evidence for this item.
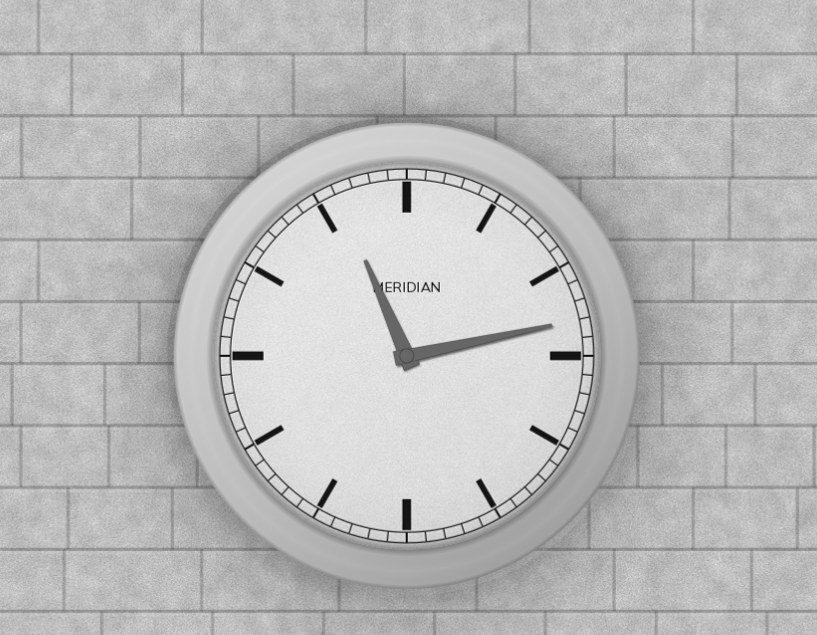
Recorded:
11,13
